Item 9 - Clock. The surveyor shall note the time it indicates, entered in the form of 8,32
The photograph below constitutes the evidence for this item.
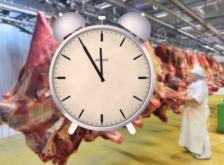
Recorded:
11,55
